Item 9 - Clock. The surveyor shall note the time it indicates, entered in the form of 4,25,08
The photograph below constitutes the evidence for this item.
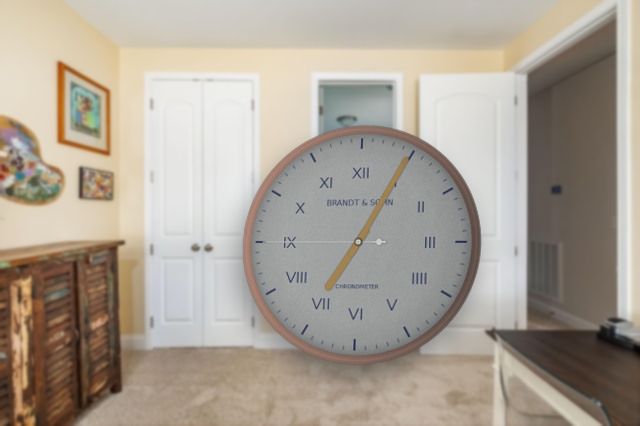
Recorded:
7,04,45
